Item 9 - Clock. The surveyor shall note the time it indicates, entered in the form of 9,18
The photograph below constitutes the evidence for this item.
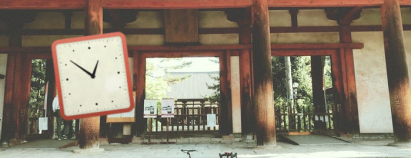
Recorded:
12,52
